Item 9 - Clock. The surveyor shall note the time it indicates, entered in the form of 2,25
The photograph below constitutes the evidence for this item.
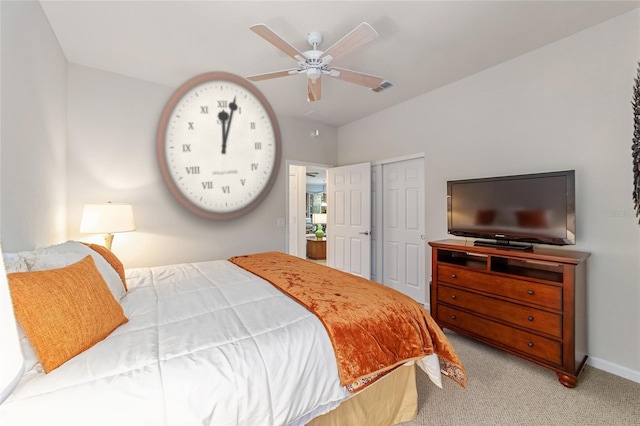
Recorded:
12,03
